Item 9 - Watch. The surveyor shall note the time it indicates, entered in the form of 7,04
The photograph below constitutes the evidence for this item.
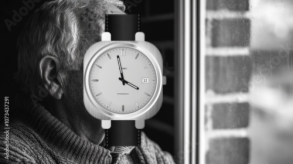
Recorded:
3,58
